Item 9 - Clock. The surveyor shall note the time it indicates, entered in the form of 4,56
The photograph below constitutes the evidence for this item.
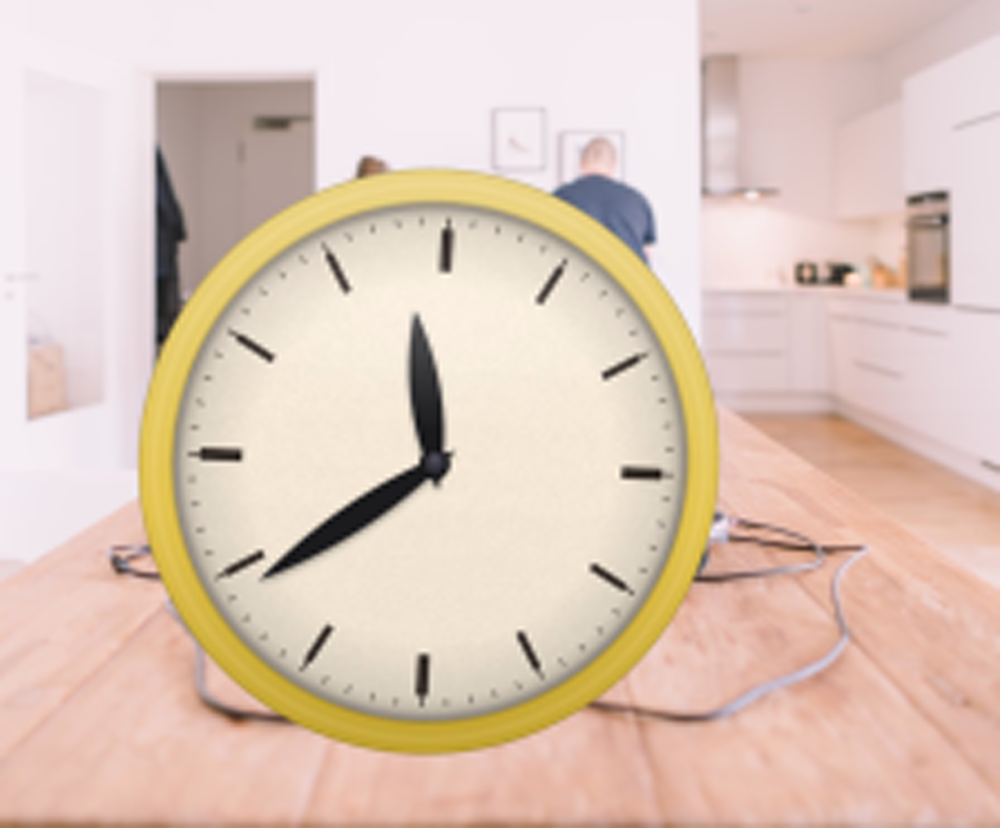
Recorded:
11,39
